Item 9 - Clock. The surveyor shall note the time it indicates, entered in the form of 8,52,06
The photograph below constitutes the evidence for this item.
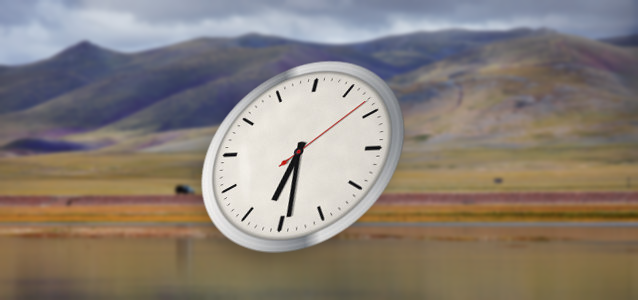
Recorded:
6,29,08
